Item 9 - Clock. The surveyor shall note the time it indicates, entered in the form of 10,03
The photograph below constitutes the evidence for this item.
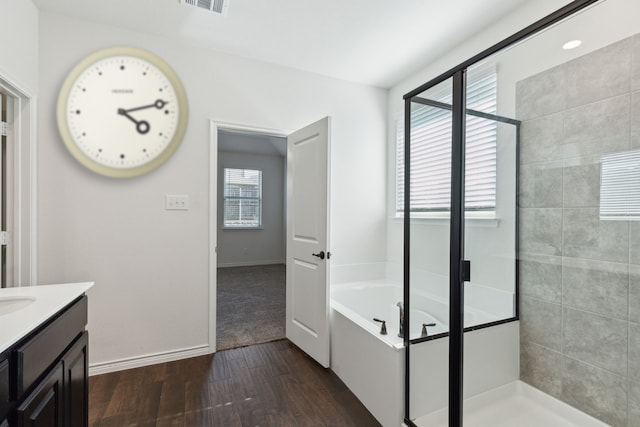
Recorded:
4,13
